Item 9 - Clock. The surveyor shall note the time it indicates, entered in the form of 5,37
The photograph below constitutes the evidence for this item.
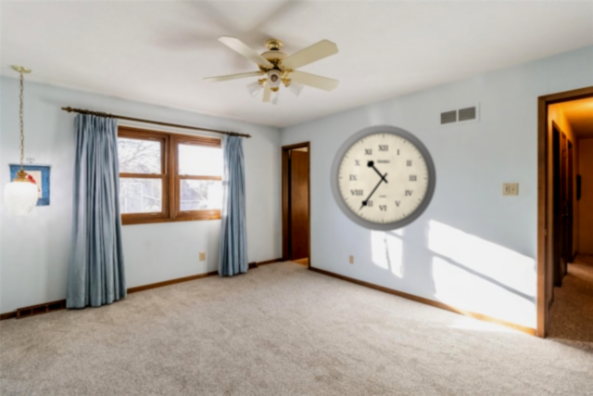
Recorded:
10,36
